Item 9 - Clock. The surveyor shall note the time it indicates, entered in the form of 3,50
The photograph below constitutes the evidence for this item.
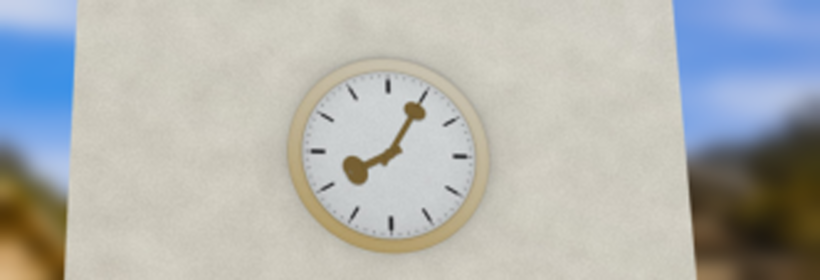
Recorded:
8,05
